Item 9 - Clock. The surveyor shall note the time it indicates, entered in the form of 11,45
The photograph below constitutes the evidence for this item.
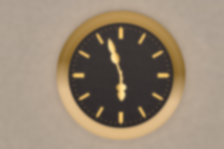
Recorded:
5,57
